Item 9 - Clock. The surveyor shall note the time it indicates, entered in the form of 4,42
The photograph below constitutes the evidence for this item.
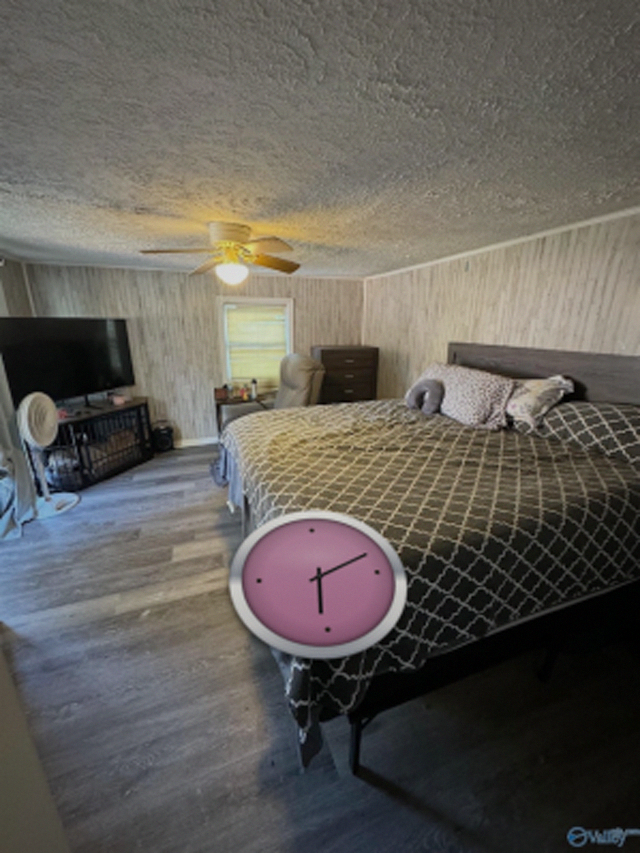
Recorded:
6,11
